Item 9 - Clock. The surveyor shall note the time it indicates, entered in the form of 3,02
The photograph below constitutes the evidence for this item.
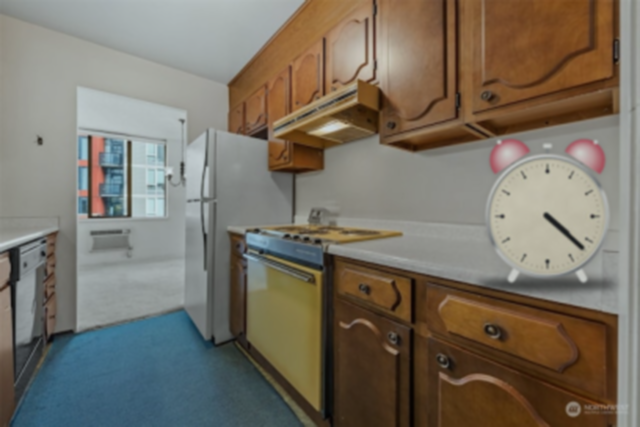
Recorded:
4,22
